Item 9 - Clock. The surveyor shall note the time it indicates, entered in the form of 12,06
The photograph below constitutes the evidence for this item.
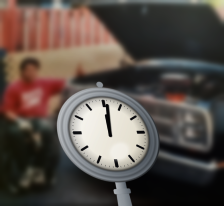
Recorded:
12,01
